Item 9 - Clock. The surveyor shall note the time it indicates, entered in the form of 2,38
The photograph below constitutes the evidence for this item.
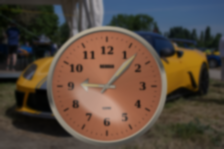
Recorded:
9,07
